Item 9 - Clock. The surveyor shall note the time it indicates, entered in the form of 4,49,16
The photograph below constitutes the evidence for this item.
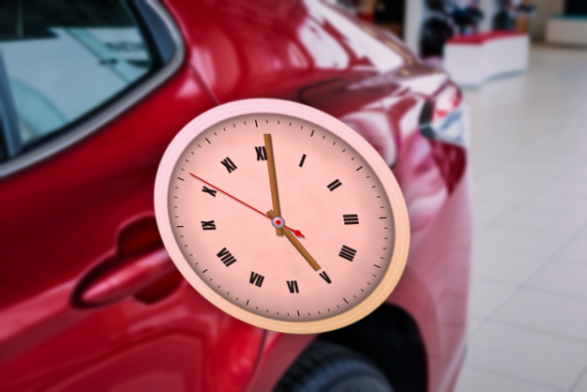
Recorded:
5,00,51
